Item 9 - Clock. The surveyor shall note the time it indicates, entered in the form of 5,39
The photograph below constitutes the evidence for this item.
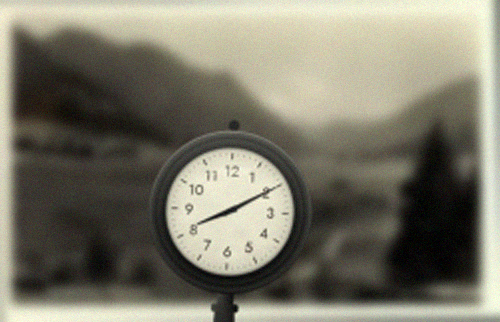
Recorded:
8,10
